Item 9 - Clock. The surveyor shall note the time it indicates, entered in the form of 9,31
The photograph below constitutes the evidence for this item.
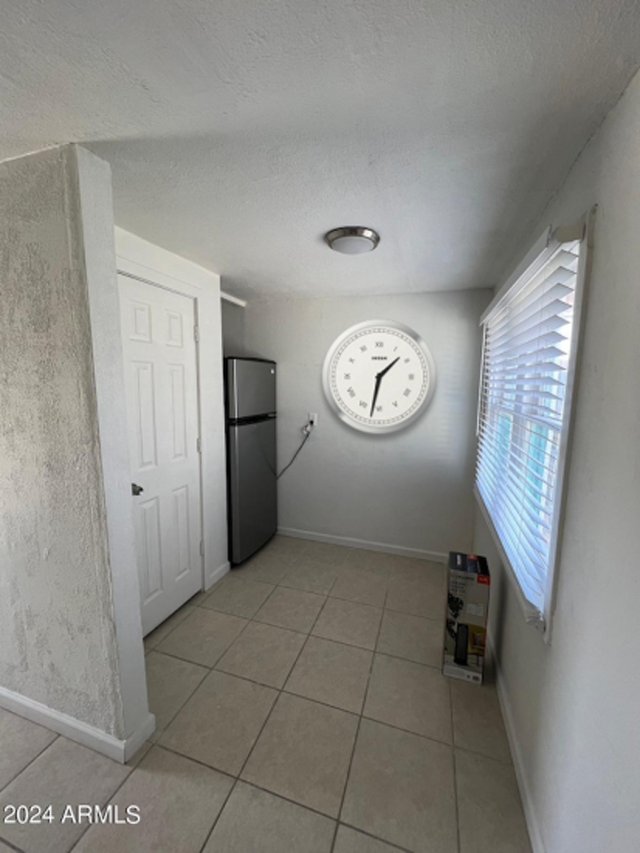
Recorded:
1,32
